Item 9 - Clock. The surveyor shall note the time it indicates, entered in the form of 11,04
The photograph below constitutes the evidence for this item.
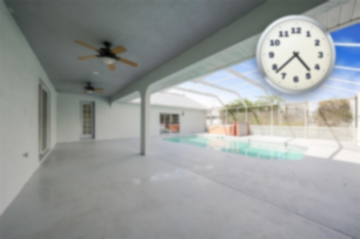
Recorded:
4,38
